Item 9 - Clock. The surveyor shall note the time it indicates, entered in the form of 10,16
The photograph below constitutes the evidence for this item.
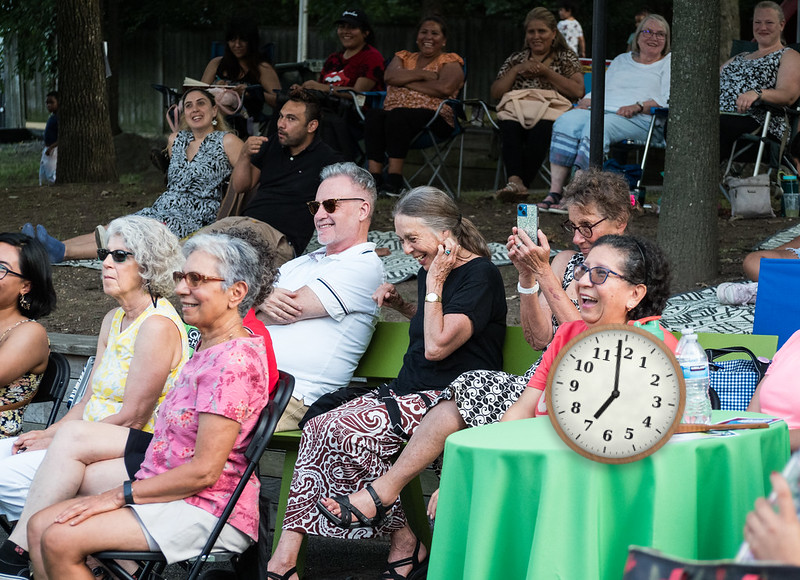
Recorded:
6,59
